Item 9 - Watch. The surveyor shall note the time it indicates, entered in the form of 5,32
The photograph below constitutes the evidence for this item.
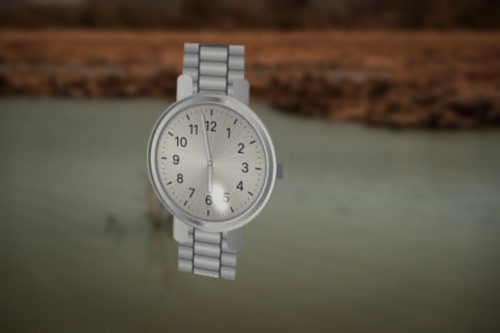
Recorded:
5,58
